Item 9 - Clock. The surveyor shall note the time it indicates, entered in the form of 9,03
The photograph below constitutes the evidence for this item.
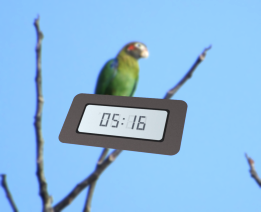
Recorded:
5,16
